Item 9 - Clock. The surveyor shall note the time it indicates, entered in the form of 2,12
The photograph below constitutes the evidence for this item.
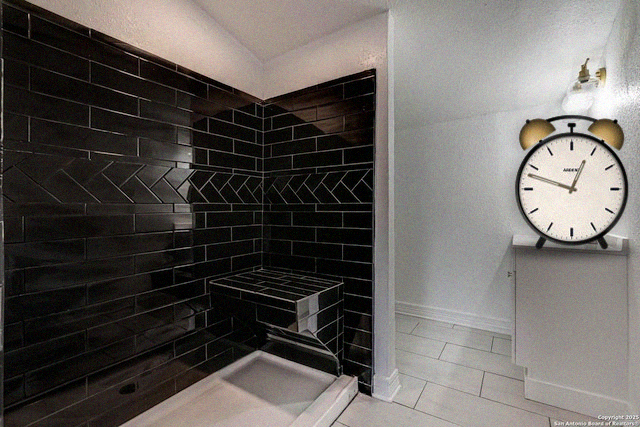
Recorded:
12,48
